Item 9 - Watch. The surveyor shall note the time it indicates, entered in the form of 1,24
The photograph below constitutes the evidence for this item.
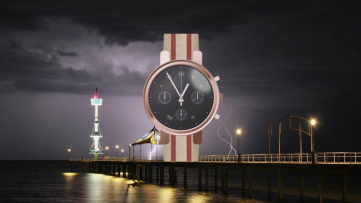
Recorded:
12,55
